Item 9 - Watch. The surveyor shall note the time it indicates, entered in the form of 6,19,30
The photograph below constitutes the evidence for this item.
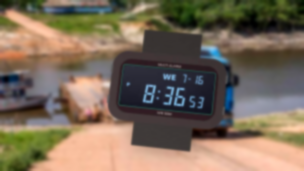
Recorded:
8,36,53
